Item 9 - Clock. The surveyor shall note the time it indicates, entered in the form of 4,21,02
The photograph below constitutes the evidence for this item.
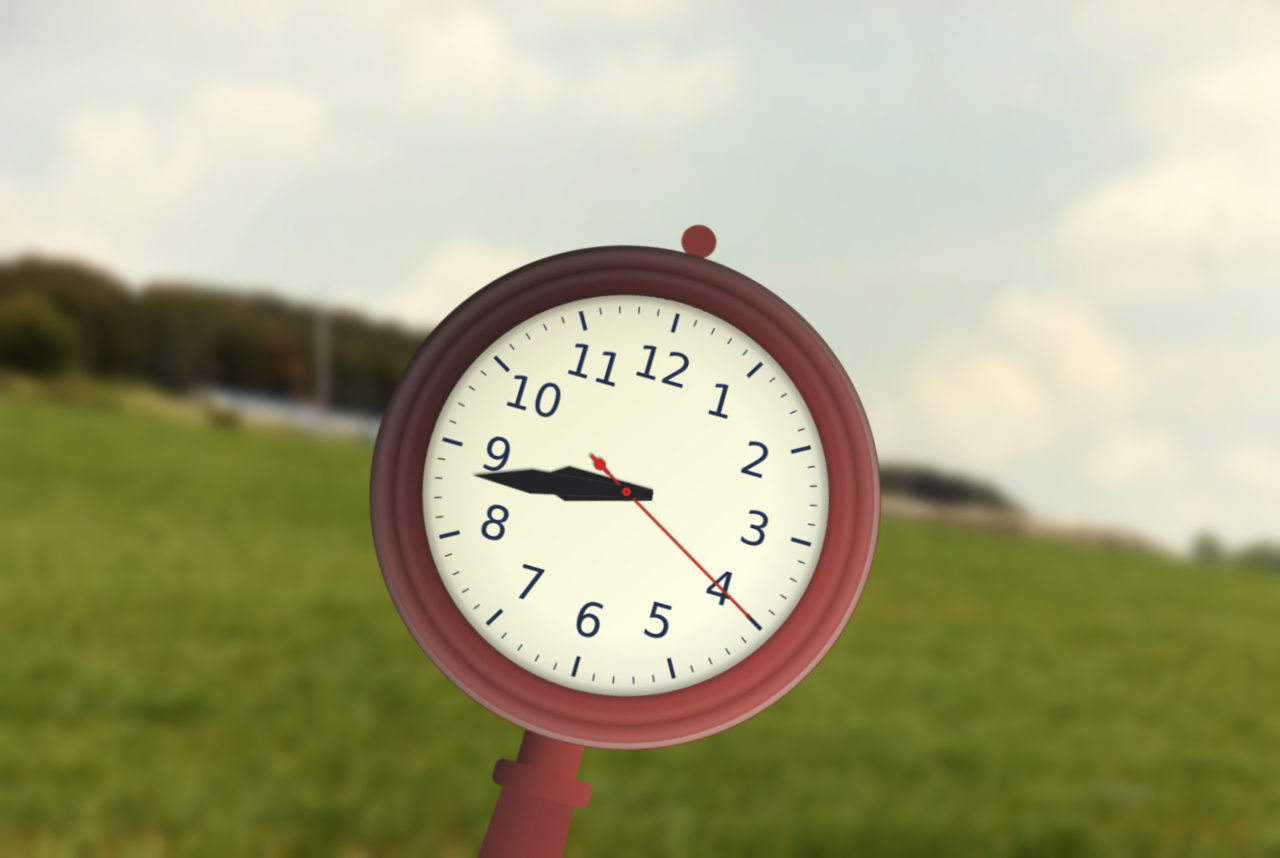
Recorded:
8,43,20
